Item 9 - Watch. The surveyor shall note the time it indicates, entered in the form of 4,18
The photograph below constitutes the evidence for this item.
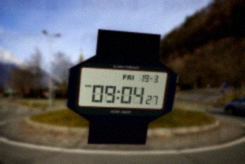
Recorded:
9,04
